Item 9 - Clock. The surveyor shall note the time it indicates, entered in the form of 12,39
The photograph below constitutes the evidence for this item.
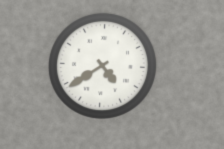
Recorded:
4,39
